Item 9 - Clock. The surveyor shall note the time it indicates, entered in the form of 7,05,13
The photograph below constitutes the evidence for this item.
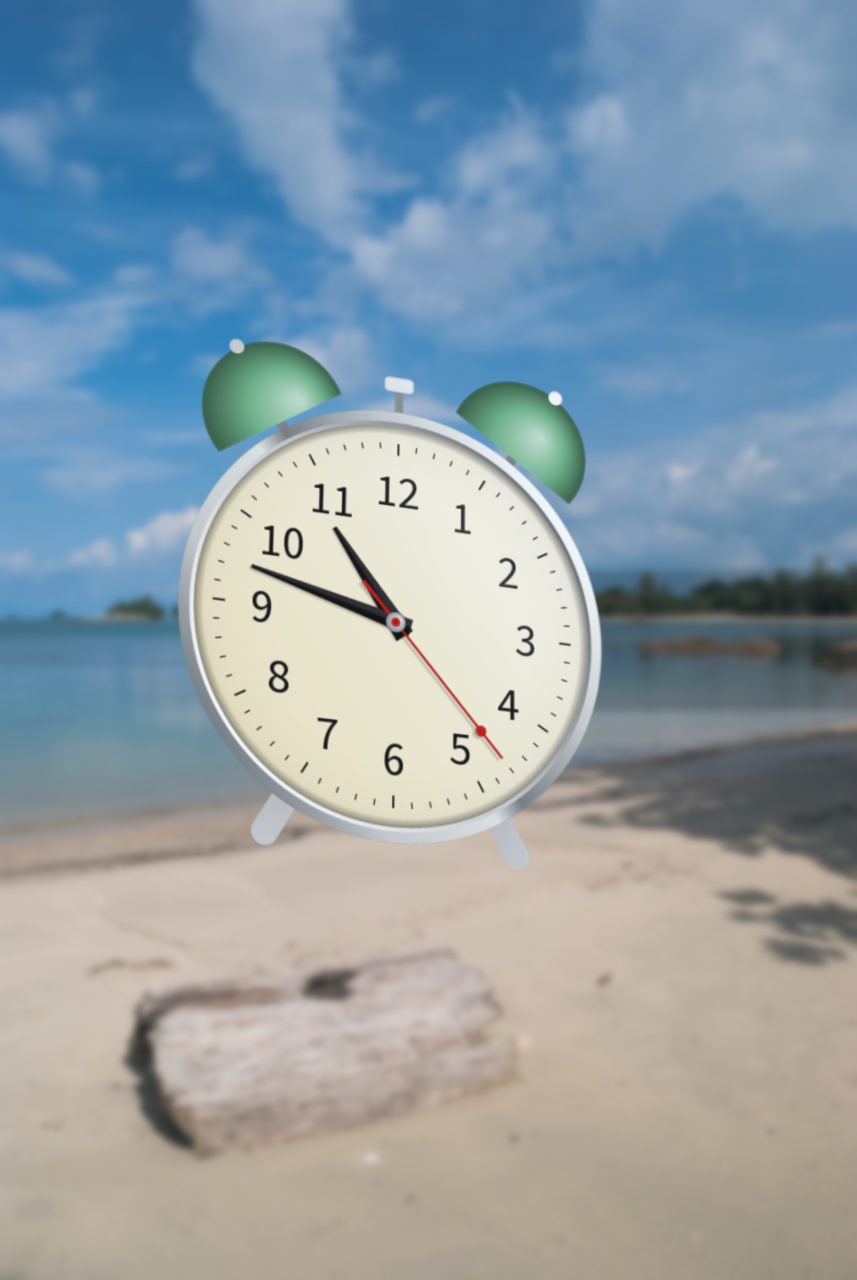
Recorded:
10,47,23
